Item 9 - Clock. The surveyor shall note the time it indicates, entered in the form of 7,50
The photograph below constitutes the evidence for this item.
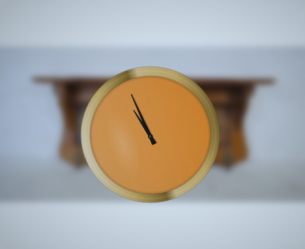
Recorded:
10,56
